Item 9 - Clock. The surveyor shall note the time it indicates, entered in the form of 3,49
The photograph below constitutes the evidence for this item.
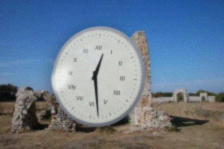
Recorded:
12,28
